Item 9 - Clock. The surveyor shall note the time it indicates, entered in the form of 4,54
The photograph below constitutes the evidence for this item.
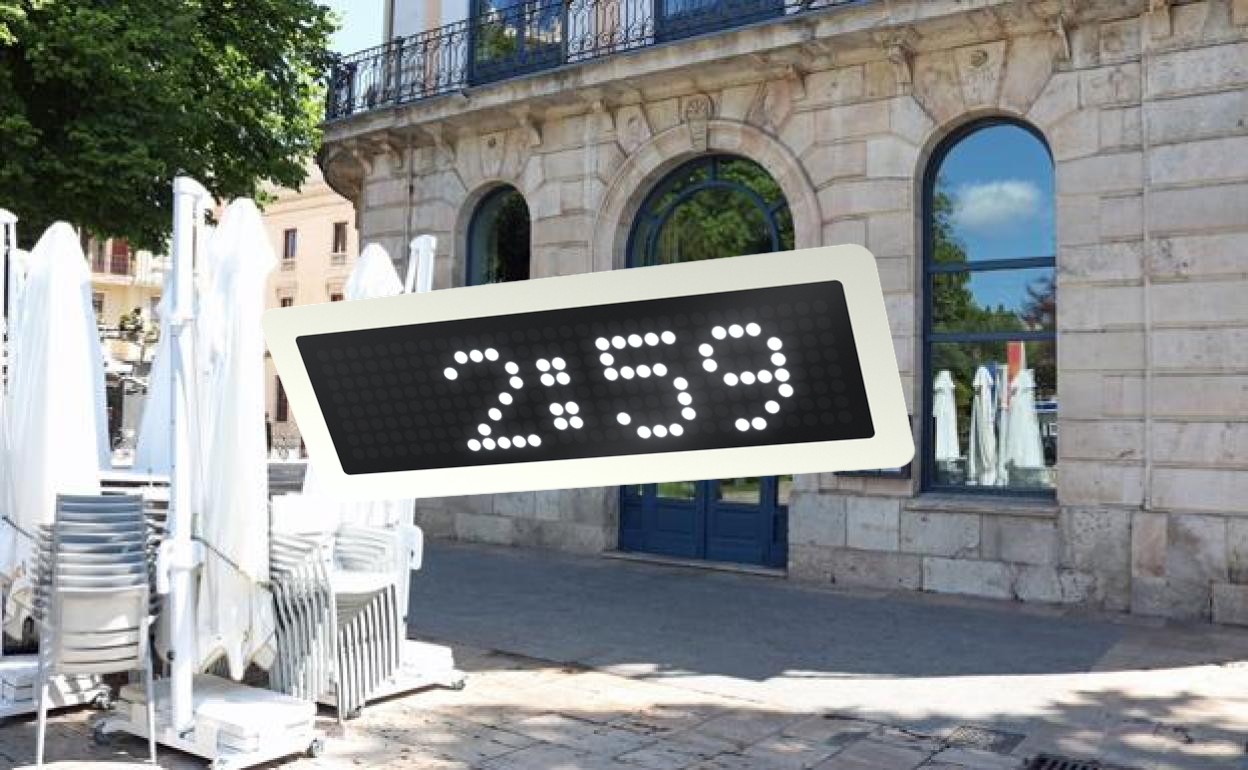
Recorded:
2,59
